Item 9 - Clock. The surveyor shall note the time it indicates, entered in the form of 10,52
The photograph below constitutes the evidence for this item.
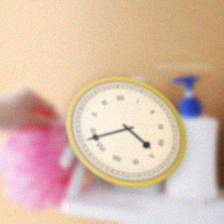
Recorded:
4,43
